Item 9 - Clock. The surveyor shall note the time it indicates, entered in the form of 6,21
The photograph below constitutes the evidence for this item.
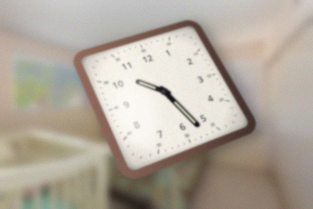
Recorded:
10,27
